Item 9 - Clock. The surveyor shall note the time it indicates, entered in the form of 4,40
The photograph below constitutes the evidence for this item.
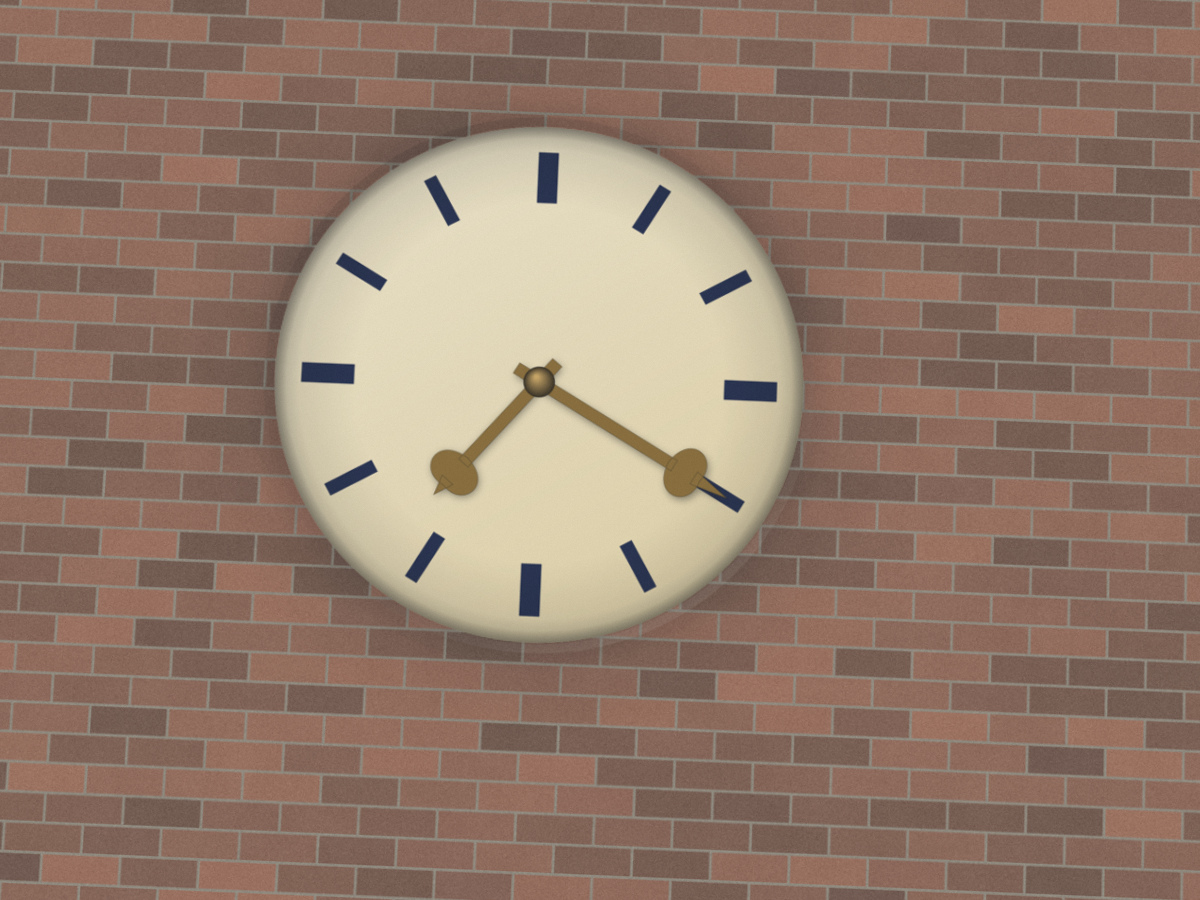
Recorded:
7,20
